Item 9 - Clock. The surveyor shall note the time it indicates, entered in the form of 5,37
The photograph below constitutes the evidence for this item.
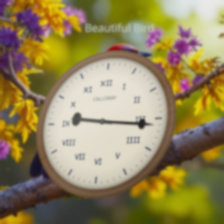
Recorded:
9,16
